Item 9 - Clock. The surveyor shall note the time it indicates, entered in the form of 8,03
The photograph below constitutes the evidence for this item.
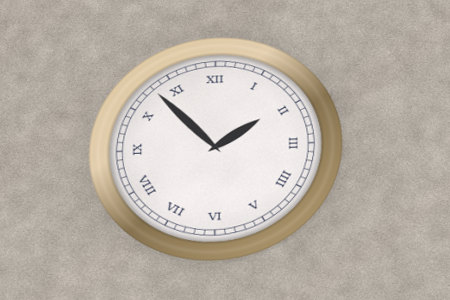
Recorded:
1,53
